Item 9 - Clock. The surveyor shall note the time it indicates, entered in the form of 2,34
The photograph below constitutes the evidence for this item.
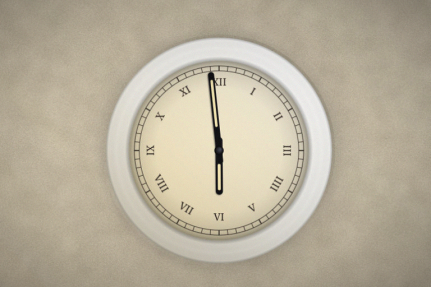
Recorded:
5,59
